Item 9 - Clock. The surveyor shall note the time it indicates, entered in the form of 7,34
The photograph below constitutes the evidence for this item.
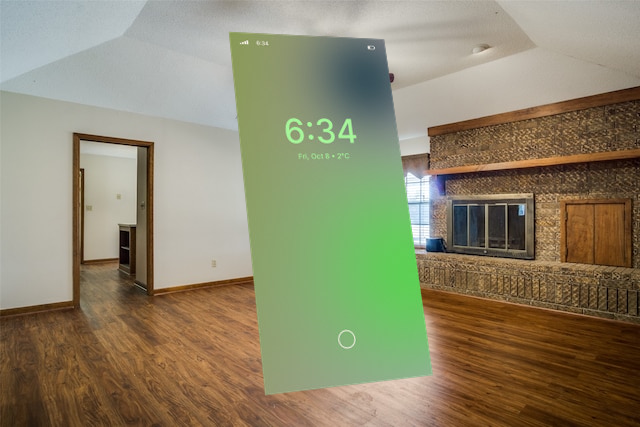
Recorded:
6,34
